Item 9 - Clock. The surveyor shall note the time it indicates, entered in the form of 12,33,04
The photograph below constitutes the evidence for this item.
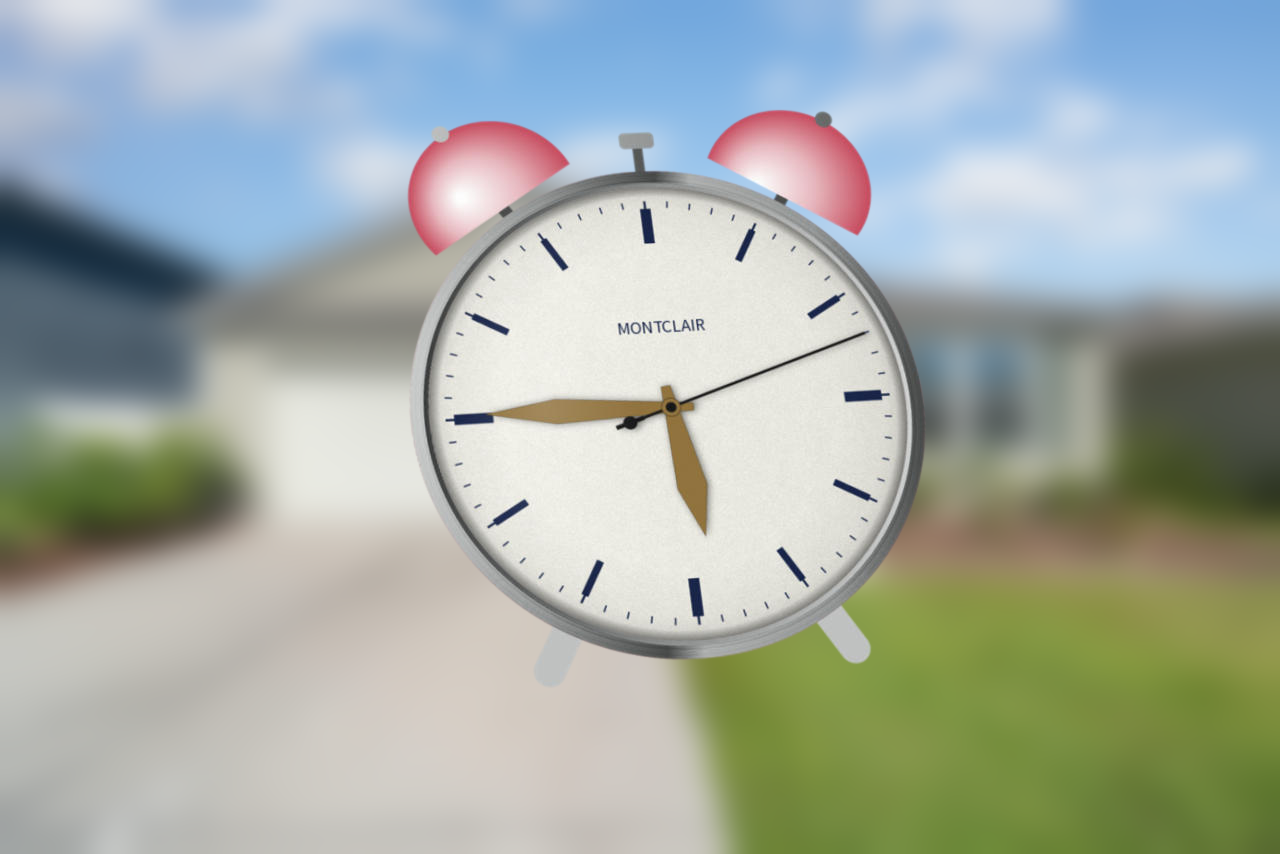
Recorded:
5,45,12
